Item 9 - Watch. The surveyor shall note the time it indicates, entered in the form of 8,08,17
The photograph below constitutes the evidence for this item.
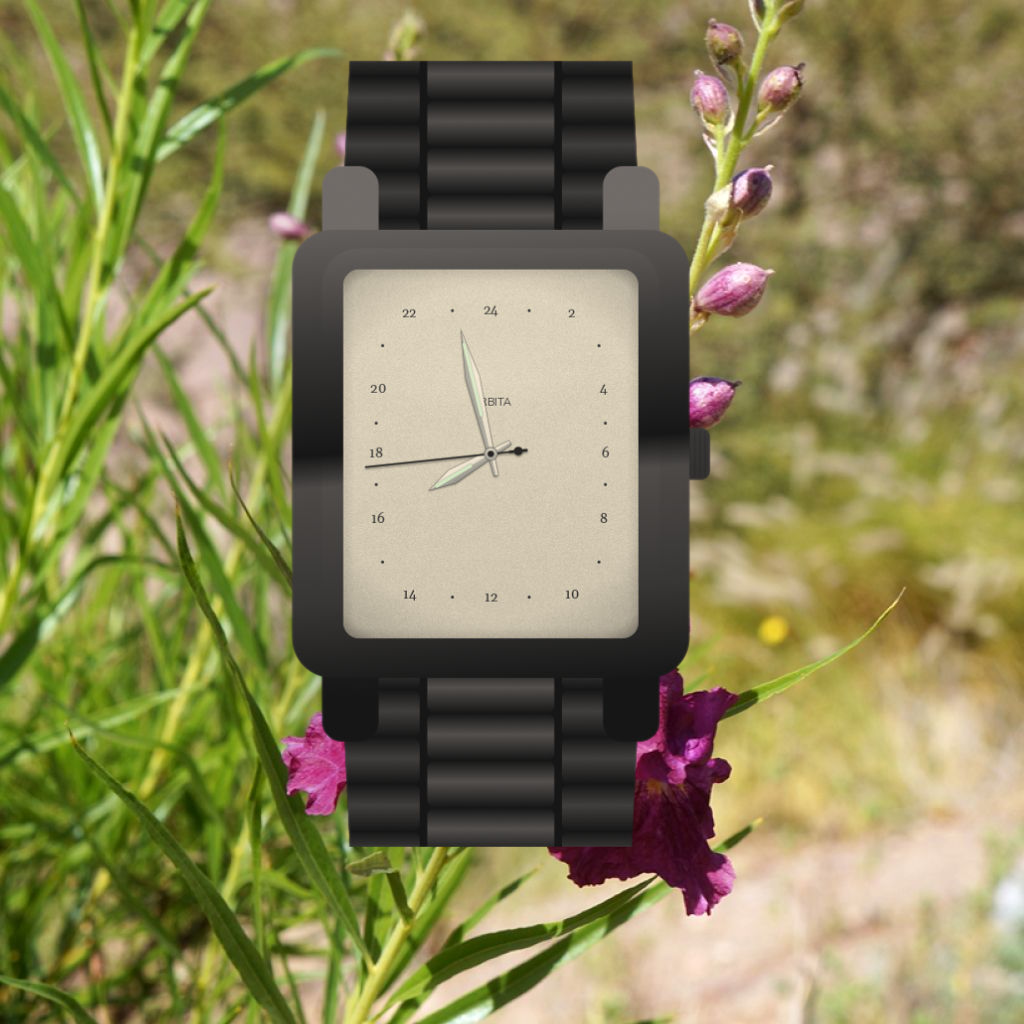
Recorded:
15,57,44
